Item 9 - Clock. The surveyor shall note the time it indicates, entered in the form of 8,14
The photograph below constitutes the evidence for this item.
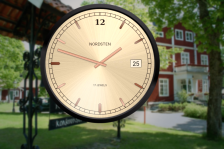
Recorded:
1,48
